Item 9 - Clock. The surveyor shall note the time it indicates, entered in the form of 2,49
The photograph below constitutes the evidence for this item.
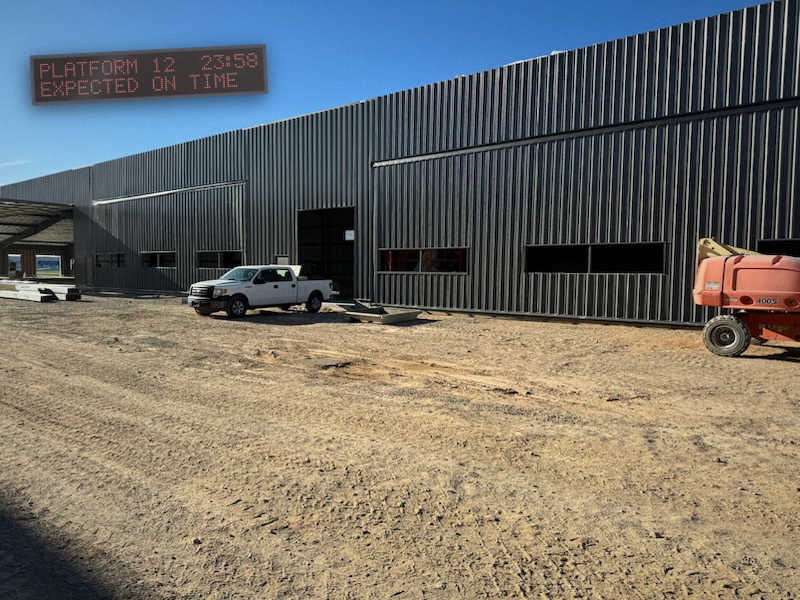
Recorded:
23,58
